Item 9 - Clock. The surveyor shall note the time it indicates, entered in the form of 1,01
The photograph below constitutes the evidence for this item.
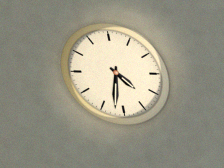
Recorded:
4,32
